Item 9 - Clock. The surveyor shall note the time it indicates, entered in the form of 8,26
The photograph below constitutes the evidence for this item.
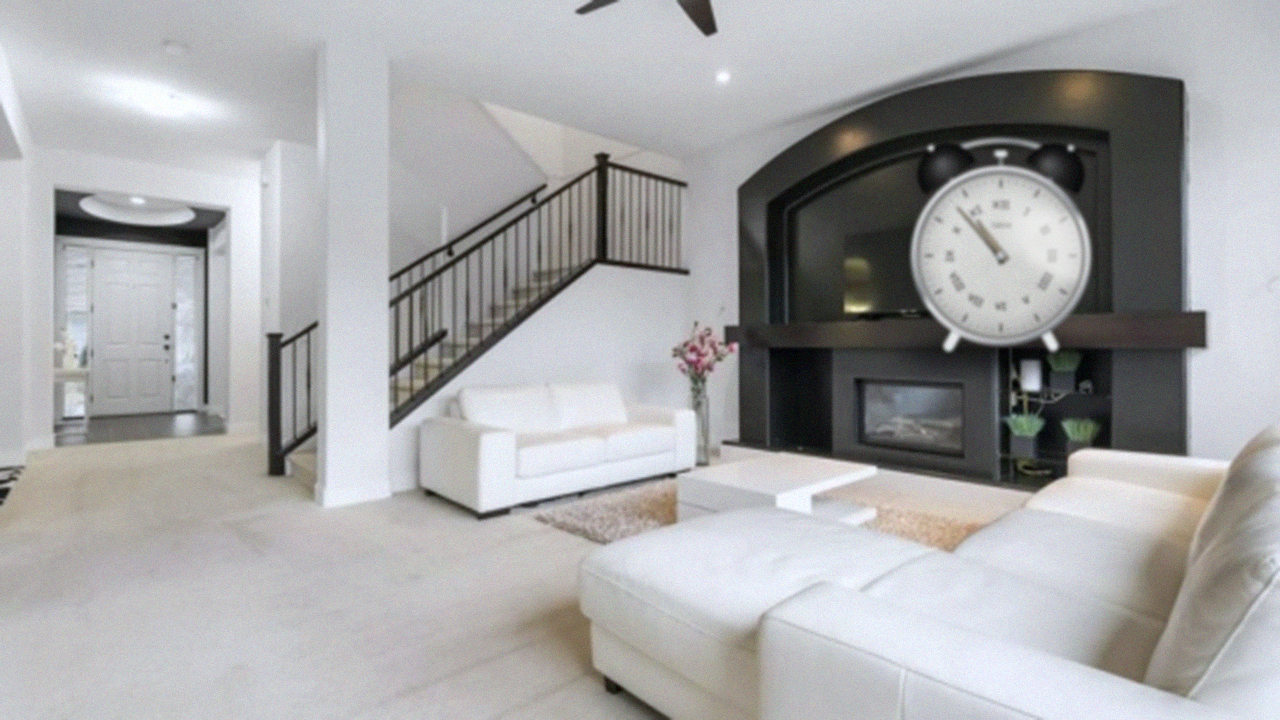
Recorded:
10,53
